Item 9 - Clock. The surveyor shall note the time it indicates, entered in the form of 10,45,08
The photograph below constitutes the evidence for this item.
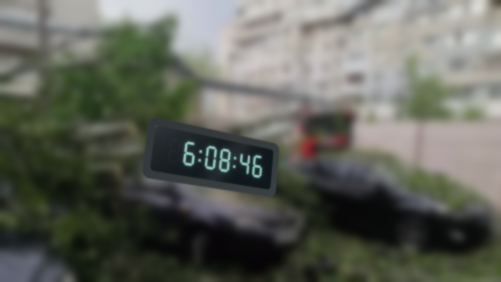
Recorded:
6,08,46
